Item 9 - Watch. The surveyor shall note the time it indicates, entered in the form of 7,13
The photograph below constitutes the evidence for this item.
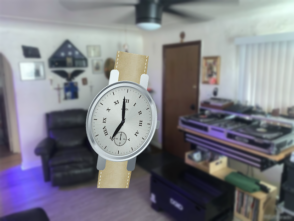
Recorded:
6,59
